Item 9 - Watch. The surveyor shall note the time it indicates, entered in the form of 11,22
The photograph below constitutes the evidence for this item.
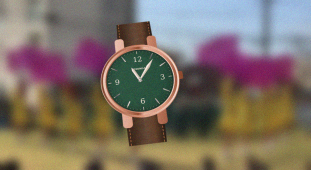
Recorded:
11,06
